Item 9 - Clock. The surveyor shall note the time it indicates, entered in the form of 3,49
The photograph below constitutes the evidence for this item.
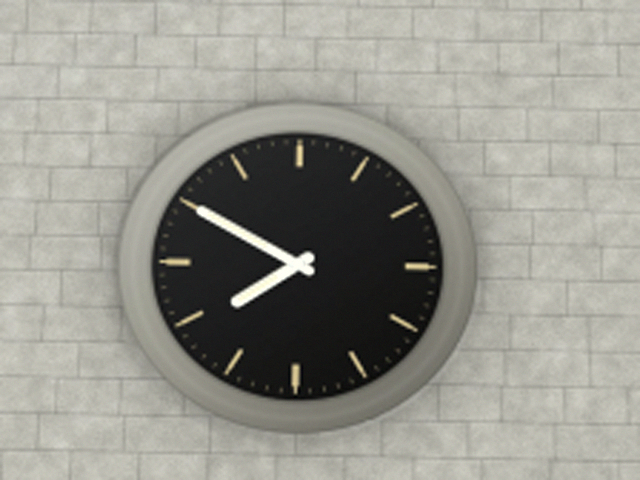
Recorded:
7,50
